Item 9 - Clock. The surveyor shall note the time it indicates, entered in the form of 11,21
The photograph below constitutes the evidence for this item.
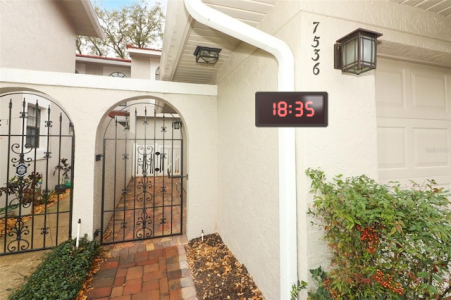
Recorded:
18,35
